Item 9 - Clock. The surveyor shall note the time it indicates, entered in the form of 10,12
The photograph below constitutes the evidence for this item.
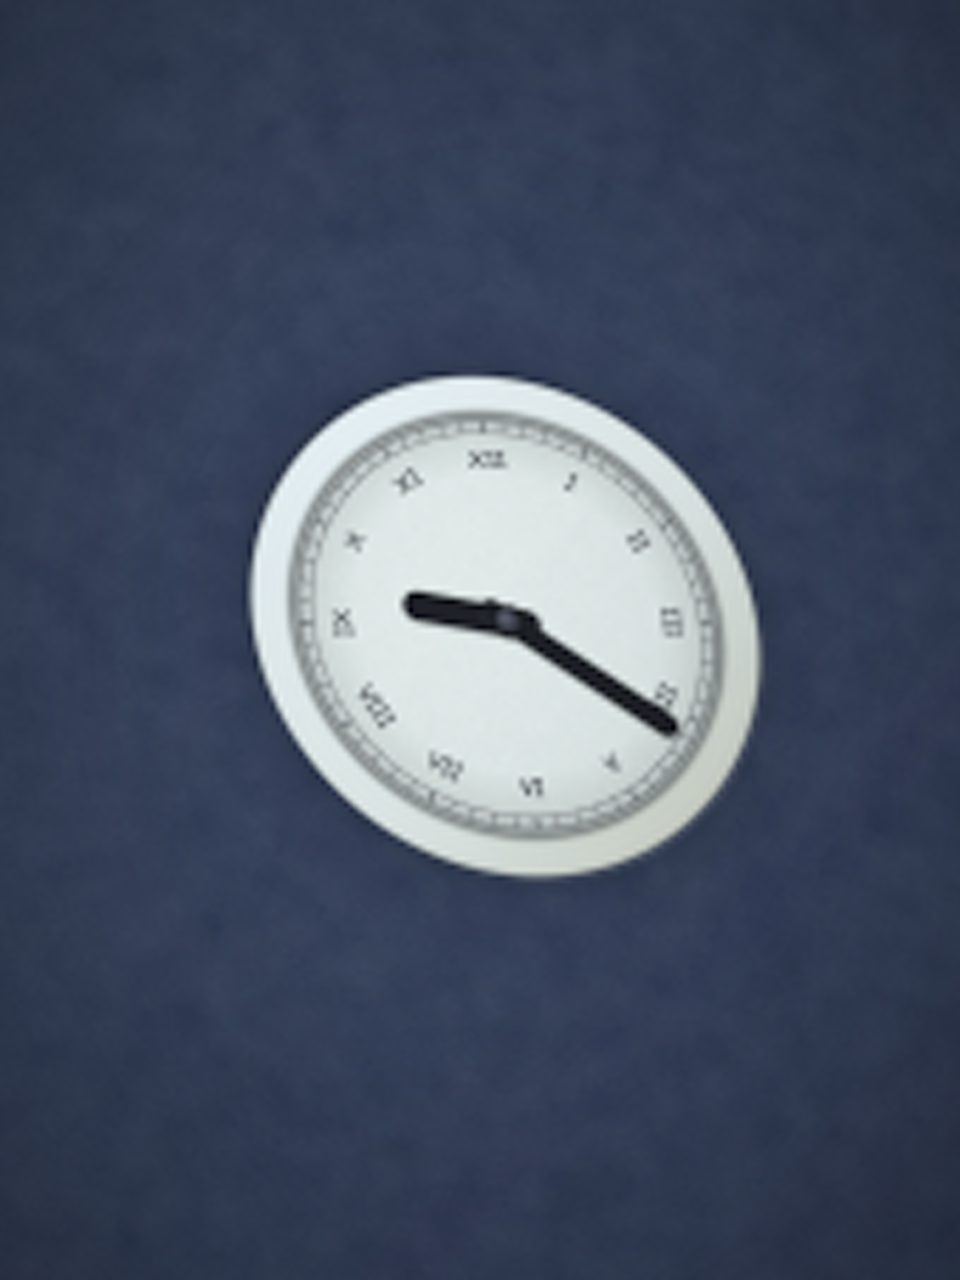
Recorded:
9,21
